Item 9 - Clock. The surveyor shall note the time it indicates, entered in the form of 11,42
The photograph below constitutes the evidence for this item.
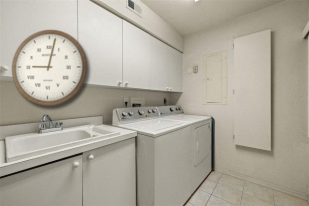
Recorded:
9,02
